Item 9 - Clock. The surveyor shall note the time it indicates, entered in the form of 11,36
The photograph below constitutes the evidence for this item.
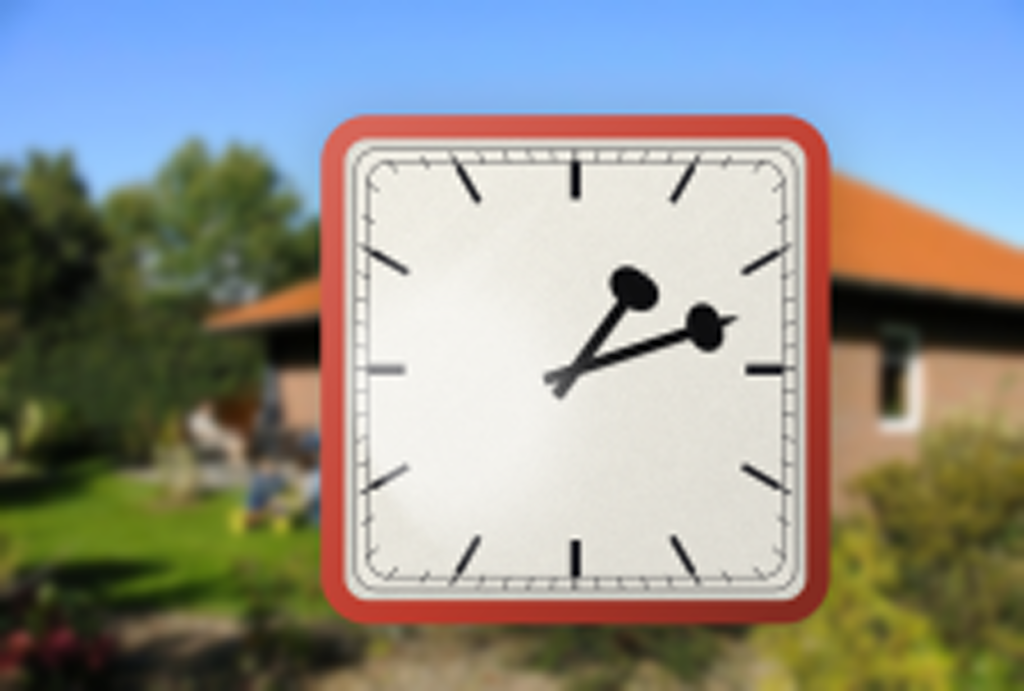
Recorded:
1,12
